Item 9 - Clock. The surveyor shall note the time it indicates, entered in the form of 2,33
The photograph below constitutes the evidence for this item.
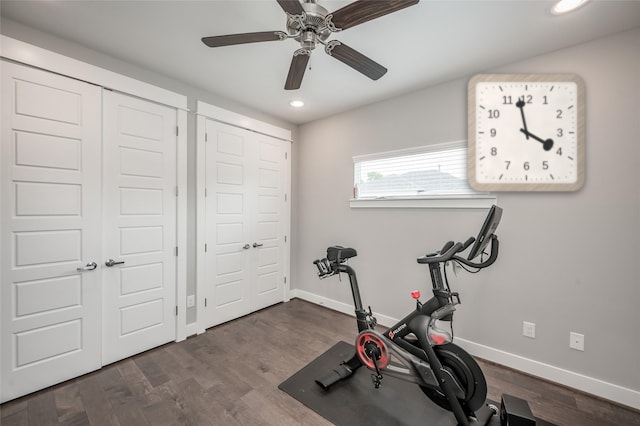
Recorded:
3,58
